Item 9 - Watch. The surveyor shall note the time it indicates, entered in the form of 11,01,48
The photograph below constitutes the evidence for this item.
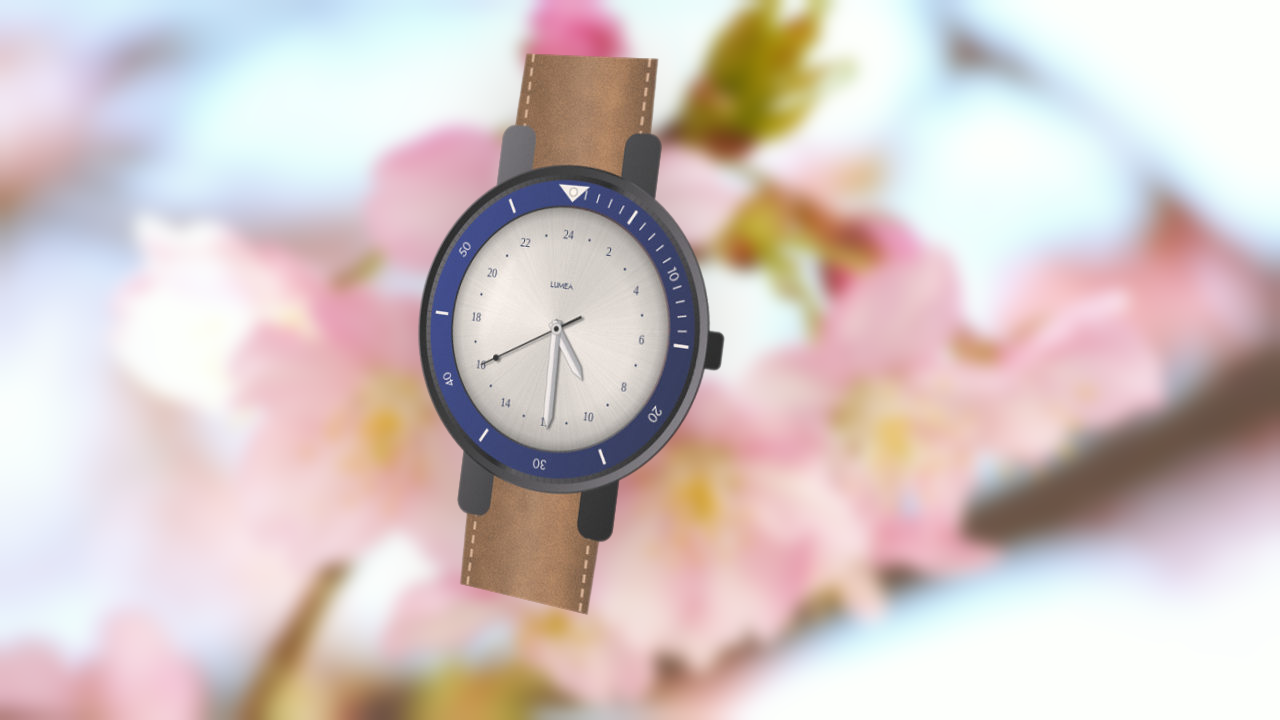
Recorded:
9,29,40
